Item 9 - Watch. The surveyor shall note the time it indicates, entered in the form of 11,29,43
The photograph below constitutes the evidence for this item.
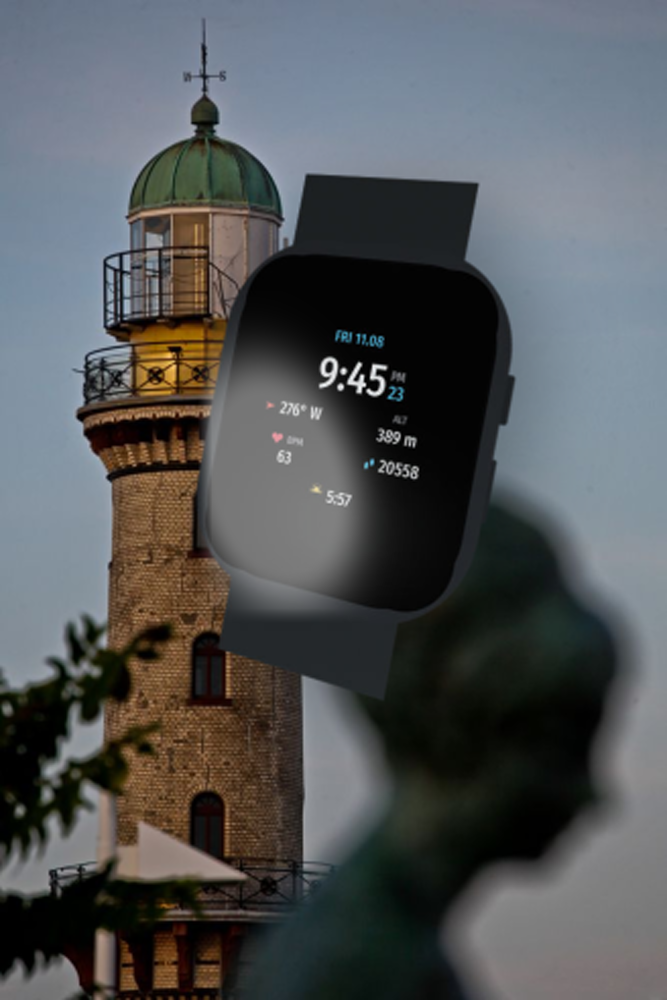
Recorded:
9,45,23
